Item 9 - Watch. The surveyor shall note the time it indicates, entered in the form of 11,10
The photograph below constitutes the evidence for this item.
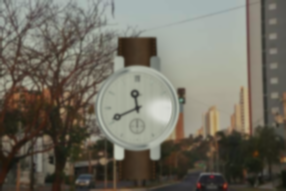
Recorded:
11,41
